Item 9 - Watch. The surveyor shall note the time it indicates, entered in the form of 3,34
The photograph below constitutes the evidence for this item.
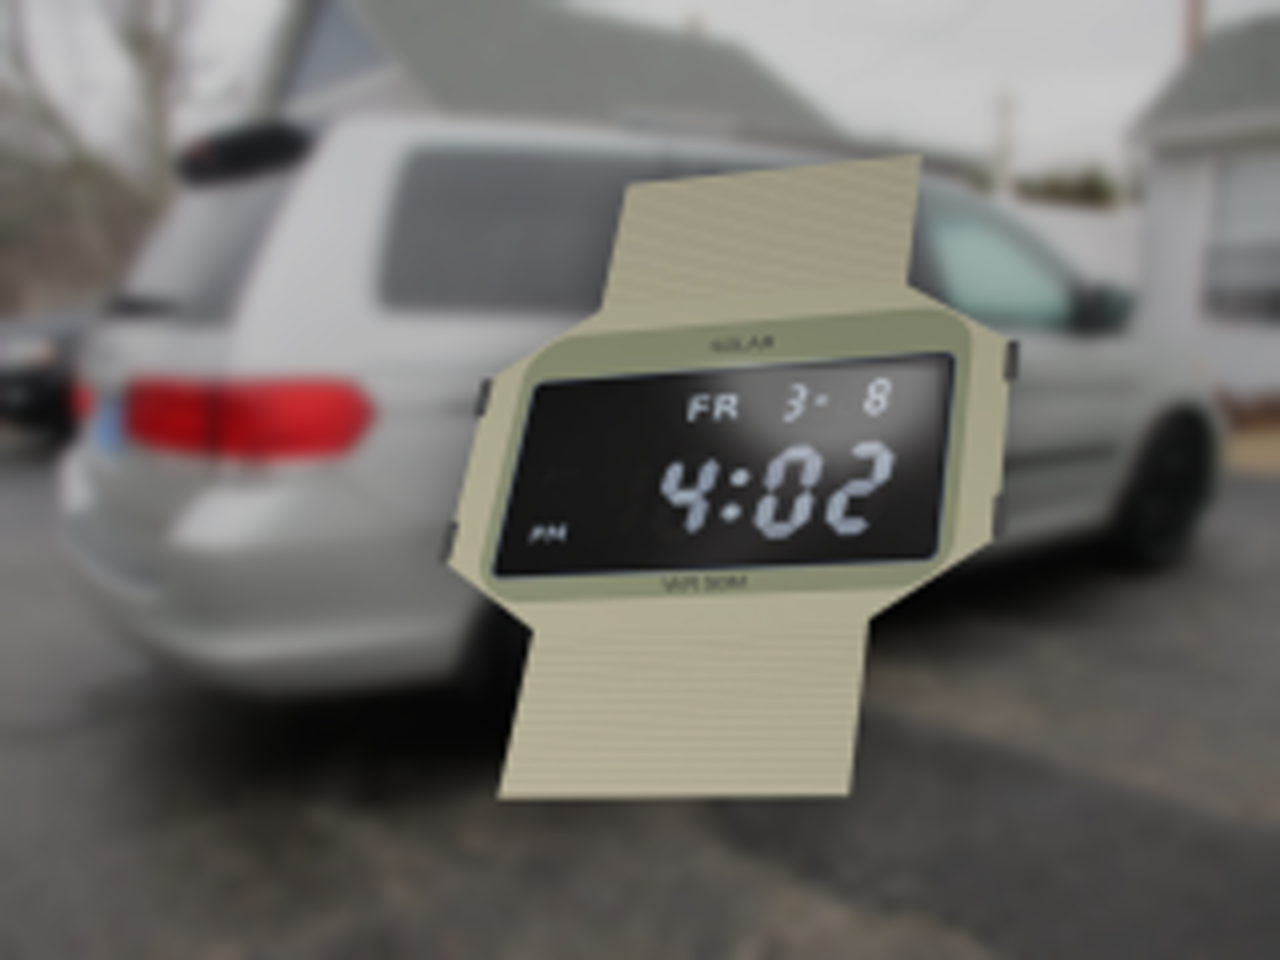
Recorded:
4,02
